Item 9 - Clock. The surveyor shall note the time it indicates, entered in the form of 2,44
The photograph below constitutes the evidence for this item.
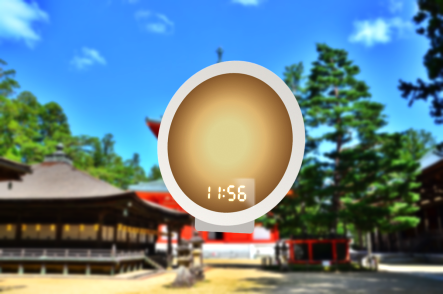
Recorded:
11,56
